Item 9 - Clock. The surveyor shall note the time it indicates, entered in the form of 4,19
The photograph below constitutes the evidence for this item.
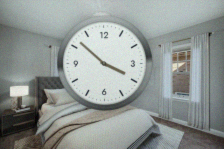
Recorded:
3,52
